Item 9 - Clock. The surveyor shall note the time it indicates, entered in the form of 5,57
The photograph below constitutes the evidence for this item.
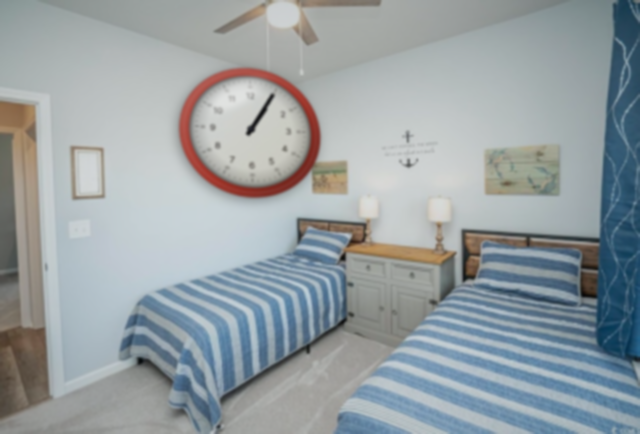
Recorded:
1,05
